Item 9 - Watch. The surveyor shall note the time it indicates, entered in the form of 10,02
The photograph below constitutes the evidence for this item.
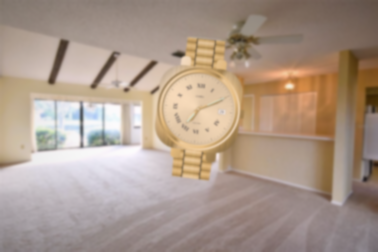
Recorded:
7,10
